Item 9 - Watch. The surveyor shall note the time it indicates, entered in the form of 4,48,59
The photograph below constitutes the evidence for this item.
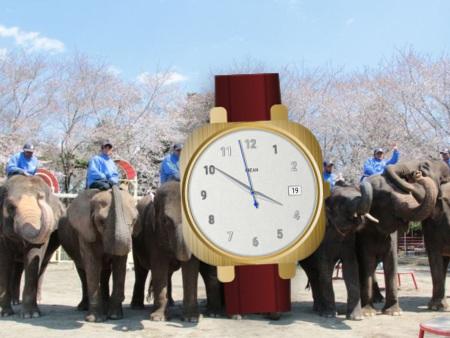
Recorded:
3,50,58
